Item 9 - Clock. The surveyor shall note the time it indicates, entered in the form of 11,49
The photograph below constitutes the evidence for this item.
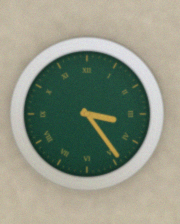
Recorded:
3,24
